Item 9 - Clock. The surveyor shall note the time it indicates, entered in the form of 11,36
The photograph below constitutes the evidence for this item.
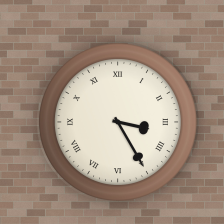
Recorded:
3,25
